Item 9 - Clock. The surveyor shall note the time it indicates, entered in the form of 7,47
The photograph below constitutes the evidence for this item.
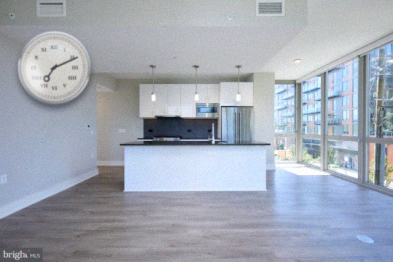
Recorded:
7,11
